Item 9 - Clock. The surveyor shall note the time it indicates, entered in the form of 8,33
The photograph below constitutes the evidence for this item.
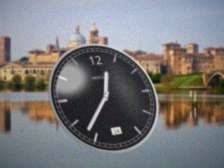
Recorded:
12,37
